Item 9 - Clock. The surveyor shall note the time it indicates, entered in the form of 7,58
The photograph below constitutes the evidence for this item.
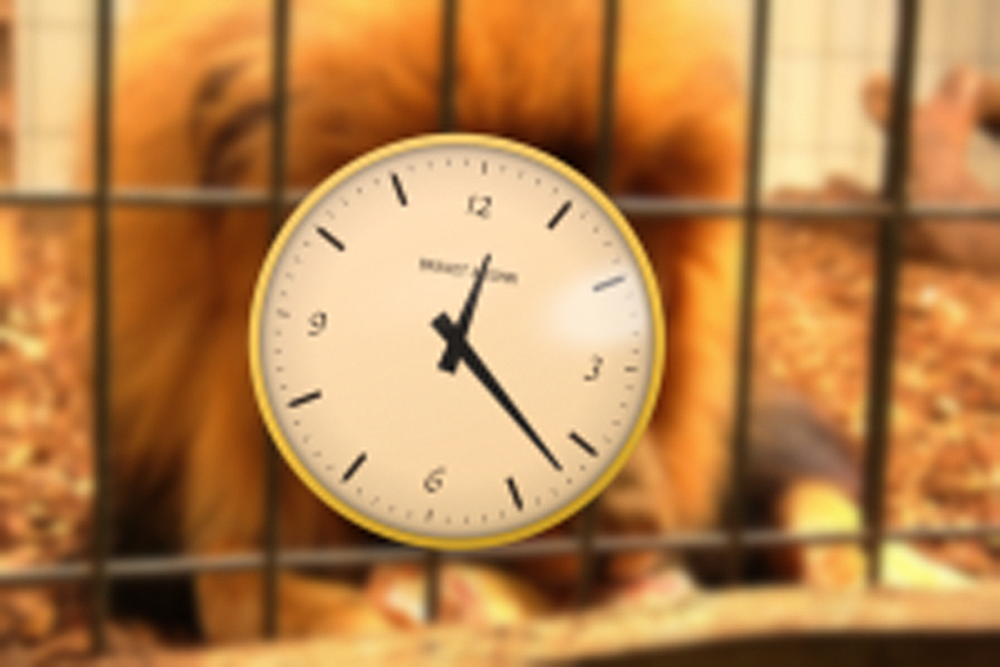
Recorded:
12,22
